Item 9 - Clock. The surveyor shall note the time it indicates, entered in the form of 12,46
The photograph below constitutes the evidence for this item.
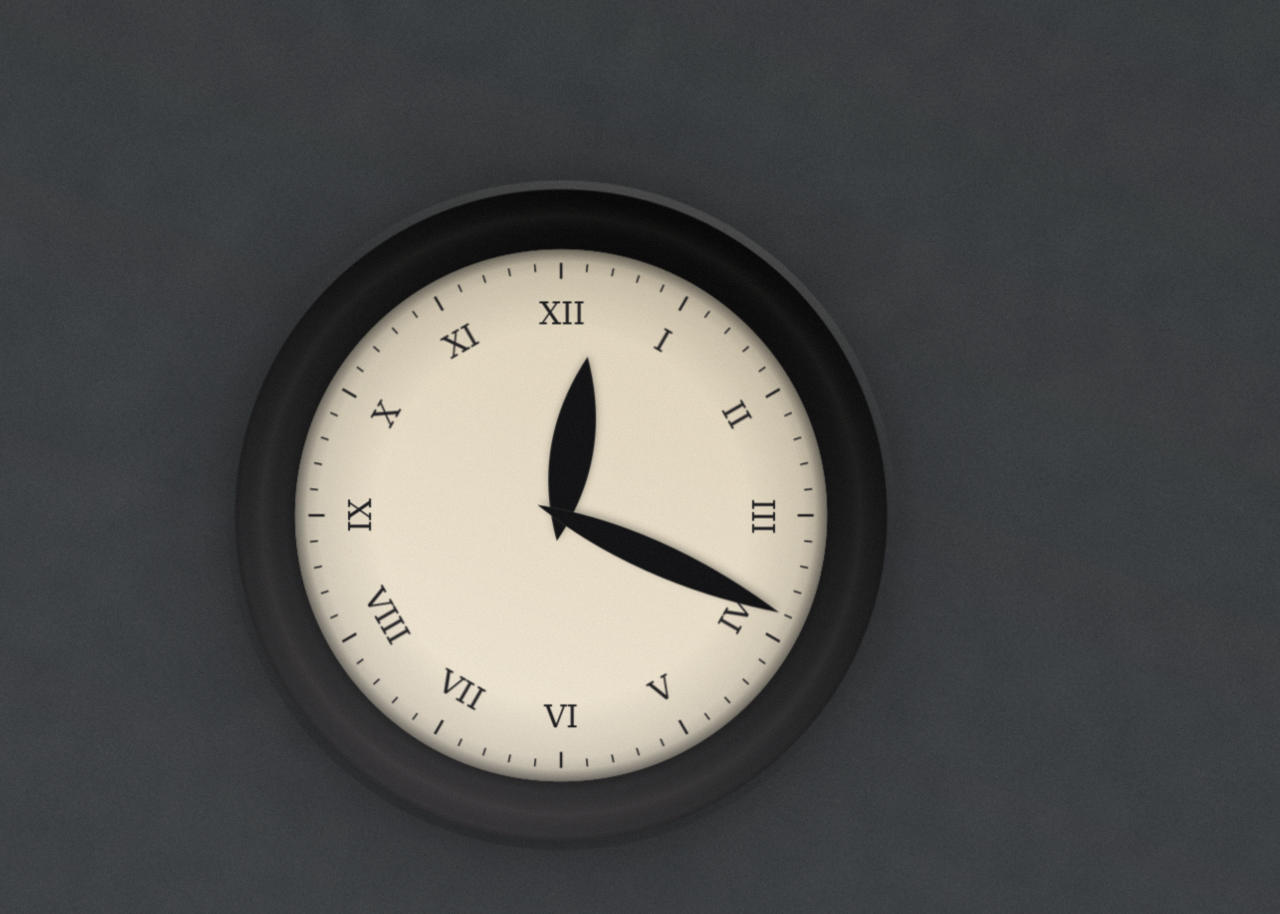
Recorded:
12,19
